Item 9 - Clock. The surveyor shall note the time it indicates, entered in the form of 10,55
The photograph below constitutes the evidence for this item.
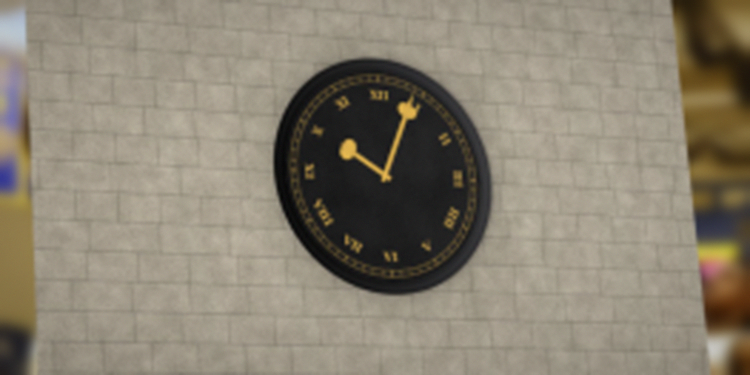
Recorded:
10,04
